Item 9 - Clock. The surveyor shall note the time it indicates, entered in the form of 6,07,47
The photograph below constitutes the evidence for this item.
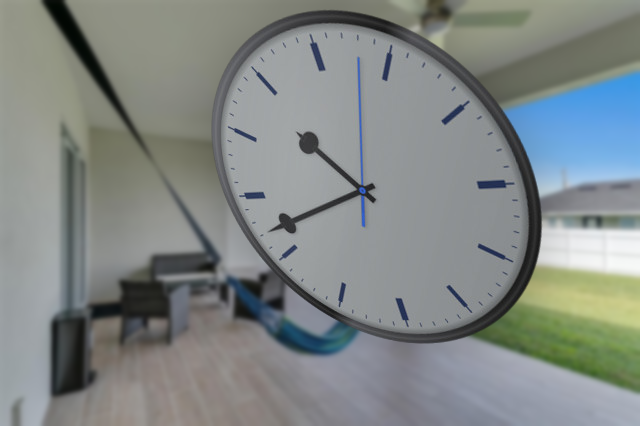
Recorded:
10,42,03
